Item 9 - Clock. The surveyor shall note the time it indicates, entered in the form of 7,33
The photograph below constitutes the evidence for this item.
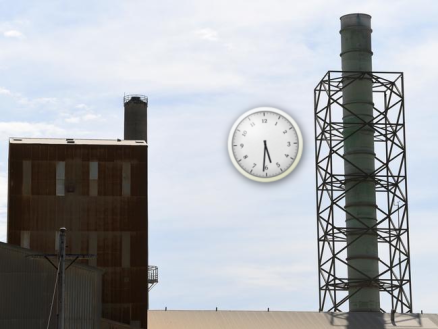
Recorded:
5,31
